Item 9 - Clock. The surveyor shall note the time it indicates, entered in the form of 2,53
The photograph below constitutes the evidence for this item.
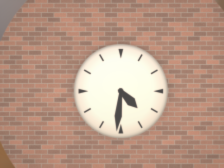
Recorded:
4,31
